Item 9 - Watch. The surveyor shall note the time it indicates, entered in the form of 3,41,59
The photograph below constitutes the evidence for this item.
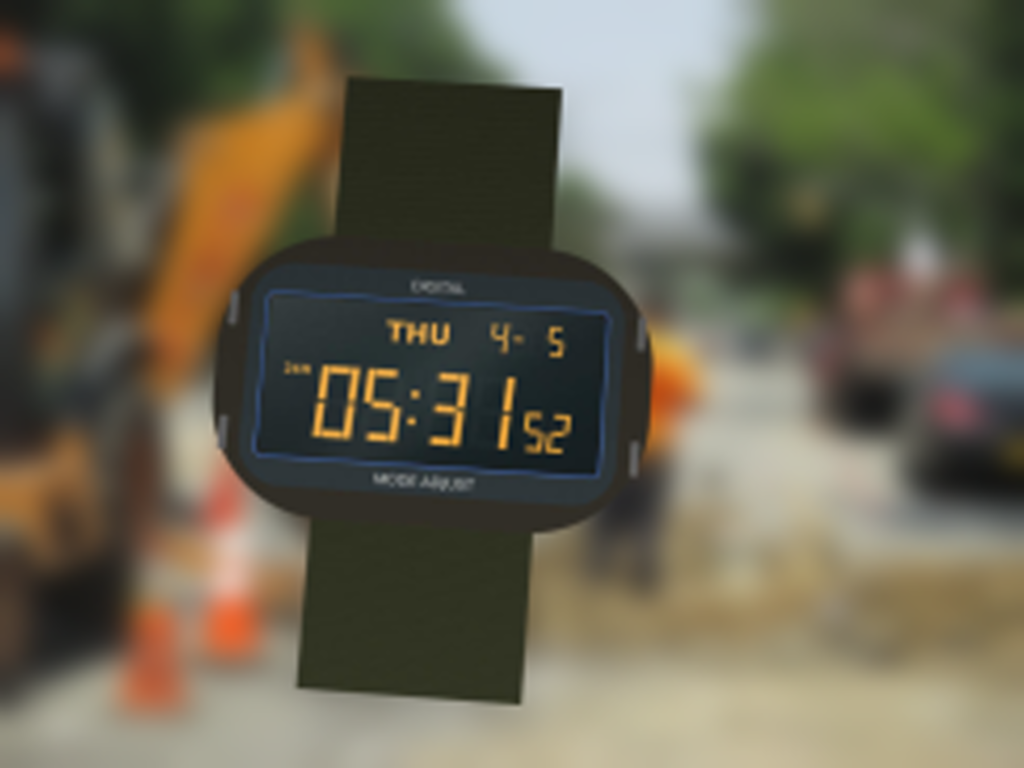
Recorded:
5,31,52
